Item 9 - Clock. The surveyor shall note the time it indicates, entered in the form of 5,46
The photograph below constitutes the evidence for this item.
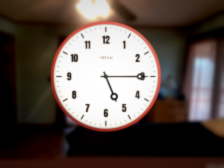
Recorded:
5,15
